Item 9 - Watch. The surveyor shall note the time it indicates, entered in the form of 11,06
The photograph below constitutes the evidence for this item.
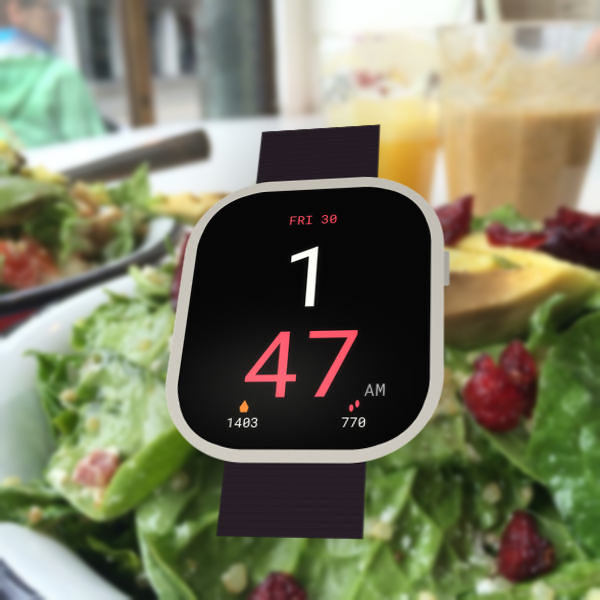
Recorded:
1,47
